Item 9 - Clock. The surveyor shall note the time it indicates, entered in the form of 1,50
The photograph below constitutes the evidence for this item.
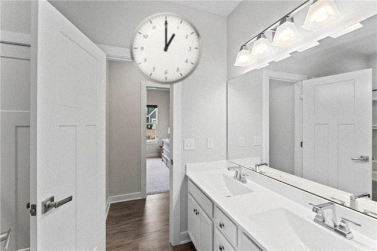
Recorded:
1,00
